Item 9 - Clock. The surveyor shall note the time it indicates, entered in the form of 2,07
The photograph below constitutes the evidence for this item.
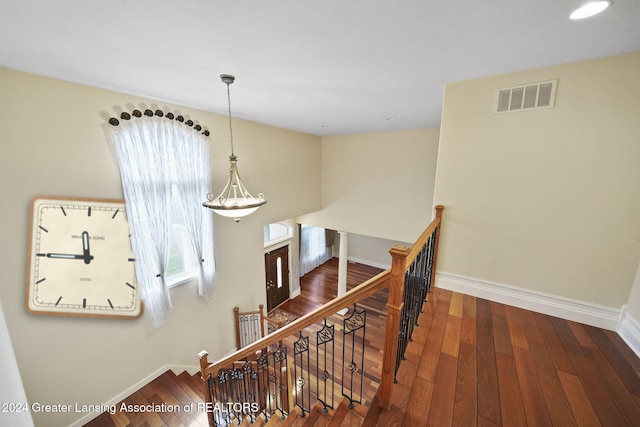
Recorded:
11,45
